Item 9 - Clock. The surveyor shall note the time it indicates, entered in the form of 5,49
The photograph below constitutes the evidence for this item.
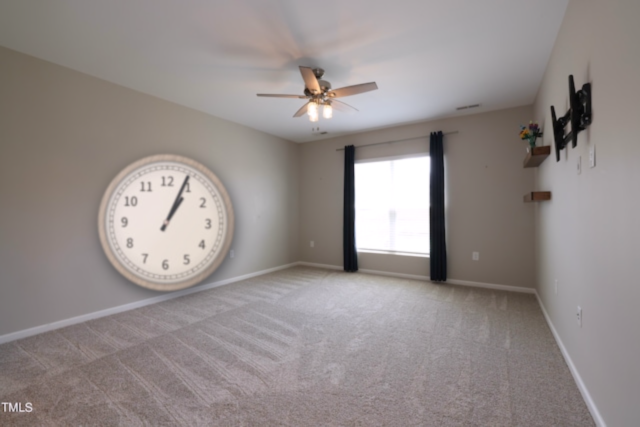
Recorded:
1,04
